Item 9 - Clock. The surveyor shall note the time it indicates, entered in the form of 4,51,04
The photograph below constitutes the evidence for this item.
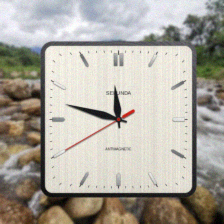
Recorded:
11,47,40
